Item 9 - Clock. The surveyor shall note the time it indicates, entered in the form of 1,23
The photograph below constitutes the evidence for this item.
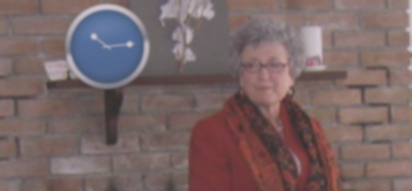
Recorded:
10,14
